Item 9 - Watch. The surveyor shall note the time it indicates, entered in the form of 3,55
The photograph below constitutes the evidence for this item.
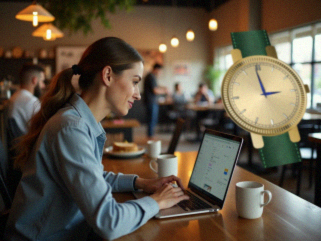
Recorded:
2,59
